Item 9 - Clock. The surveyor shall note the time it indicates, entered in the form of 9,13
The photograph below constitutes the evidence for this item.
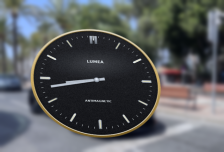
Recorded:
8,43
